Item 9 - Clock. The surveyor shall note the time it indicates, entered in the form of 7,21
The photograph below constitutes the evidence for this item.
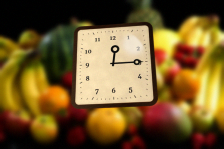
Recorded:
12,15
